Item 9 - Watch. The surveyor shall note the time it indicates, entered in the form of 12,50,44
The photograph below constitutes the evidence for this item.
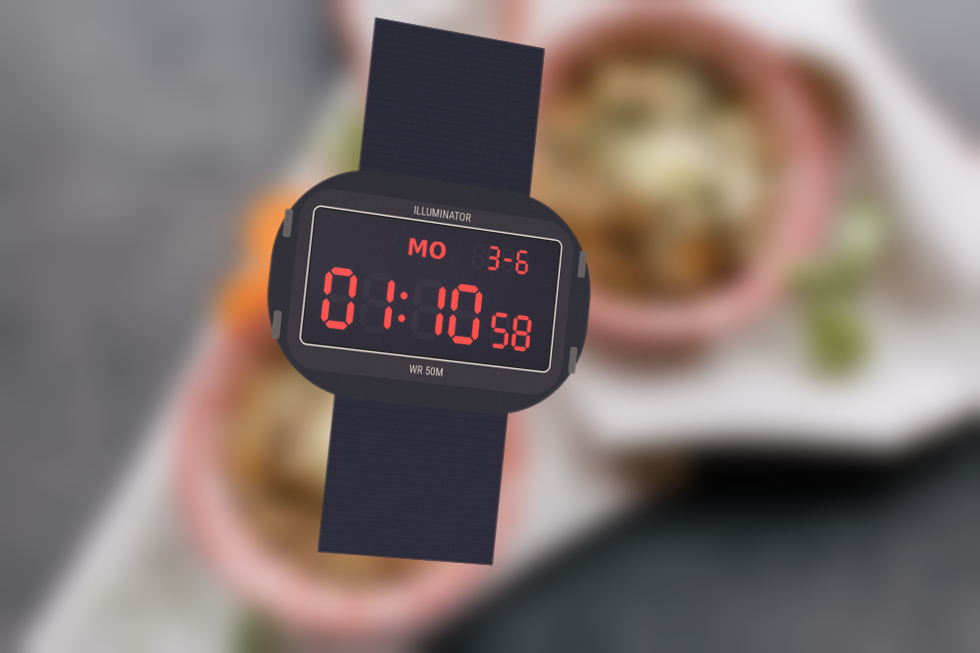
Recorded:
1,10,58
